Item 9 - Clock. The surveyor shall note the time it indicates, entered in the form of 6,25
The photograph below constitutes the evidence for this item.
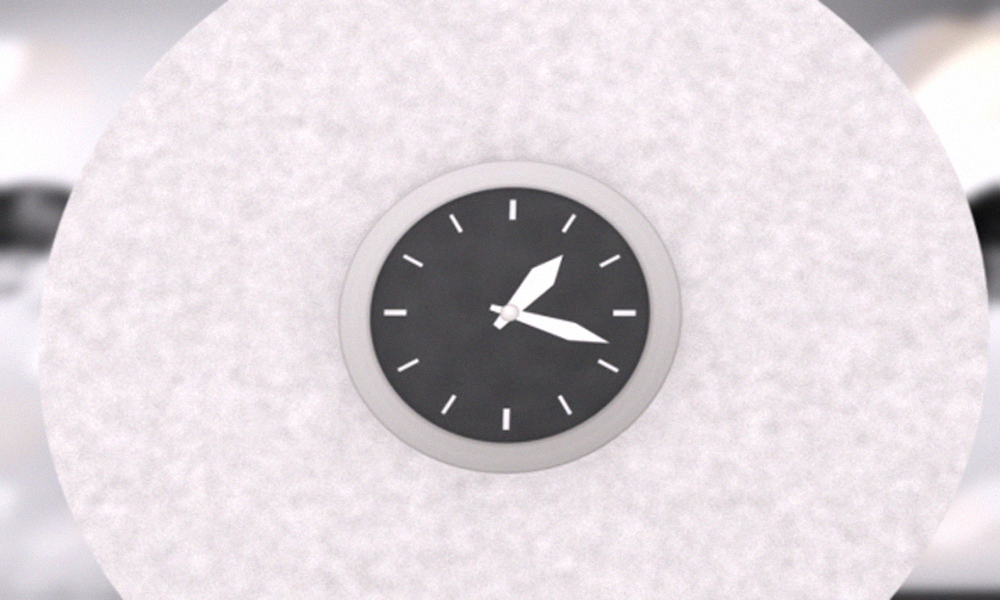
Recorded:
1,18
